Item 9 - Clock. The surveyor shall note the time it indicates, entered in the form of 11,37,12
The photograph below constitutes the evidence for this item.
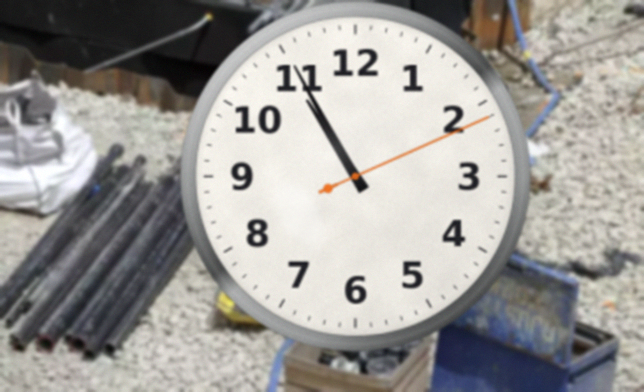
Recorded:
10,55,11
